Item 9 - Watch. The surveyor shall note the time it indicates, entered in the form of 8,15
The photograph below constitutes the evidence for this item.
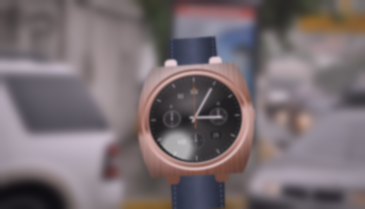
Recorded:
3,05
